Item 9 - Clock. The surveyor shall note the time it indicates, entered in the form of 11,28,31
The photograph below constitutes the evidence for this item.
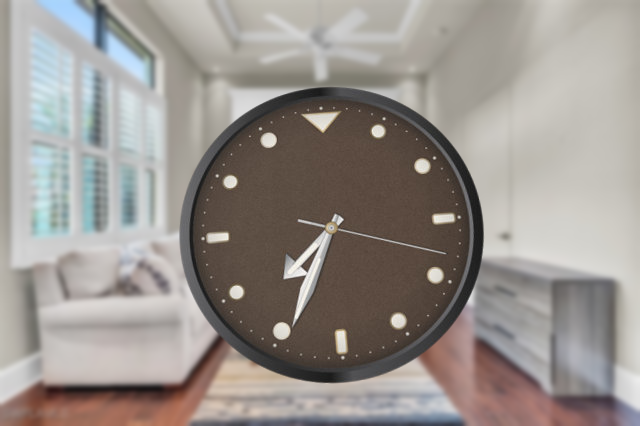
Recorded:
7,34,18
